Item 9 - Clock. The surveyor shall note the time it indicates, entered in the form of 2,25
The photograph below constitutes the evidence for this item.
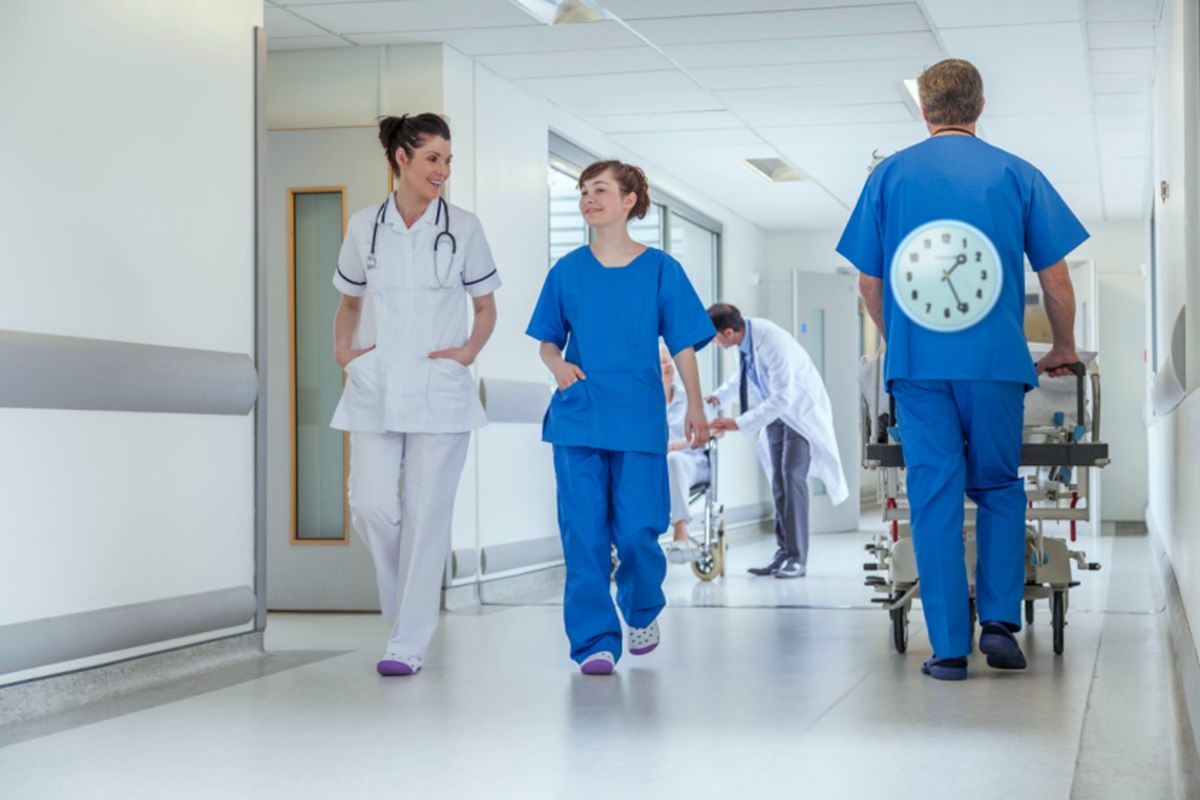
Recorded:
1,26
